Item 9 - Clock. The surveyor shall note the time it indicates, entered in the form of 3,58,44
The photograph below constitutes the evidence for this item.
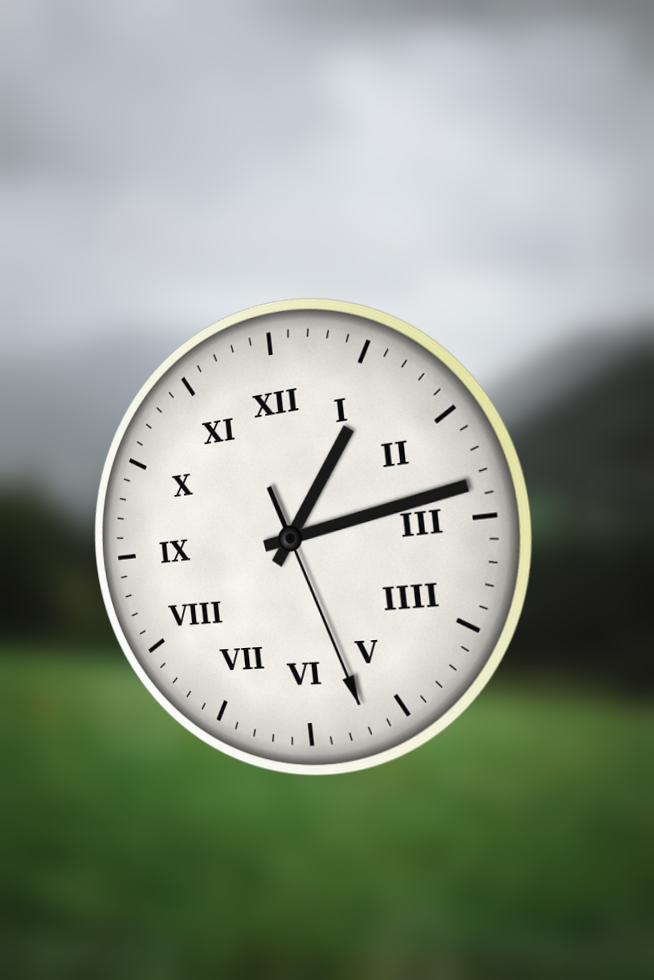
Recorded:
1,13,27
